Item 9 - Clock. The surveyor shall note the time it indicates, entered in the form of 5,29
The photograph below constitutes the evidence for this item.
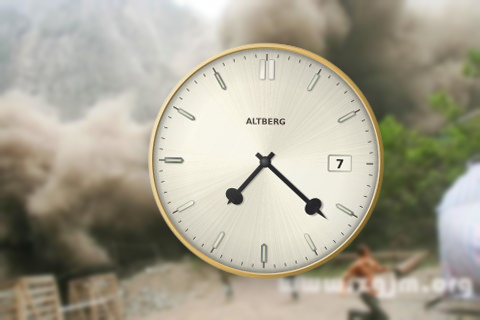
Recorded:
7,22
